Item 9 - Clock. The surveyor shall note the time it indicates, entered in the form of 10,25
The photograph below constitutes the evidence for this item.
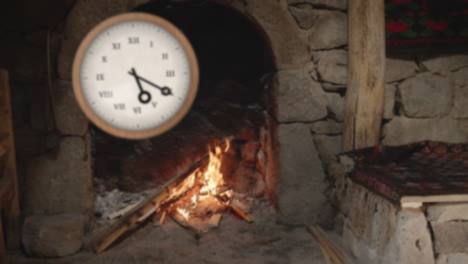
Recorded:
5,20
